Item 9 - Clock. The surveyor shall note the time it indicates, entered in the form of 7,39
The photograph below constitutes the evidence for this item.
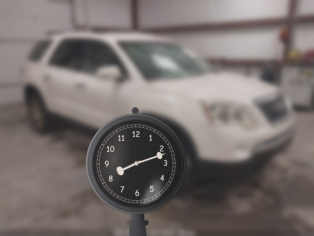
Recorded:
8,12
